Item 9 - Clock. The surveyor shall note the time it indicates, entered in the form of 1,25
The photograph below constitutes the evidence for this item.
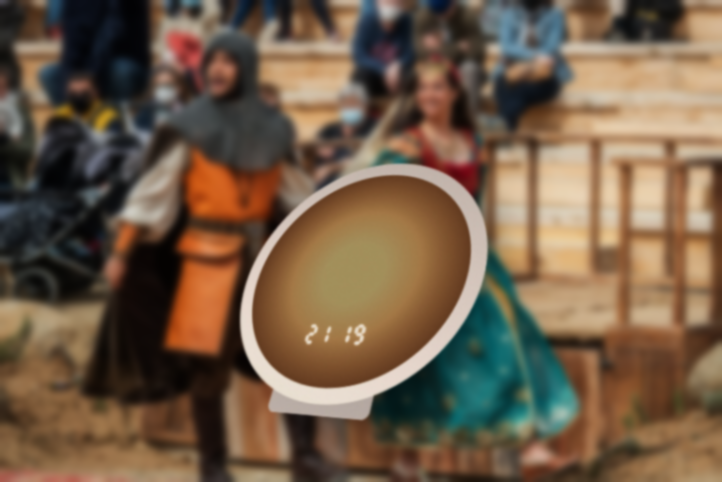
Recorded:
21,19
